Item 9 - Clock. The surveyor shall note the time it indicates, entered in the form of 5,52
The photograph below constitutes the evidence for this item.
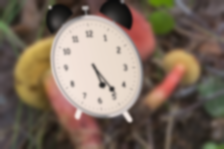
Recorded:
5,24
